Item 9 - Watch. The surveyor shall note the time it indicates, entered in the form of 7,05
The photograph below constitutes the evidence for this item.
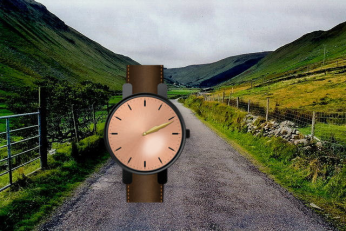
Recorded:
2,11
